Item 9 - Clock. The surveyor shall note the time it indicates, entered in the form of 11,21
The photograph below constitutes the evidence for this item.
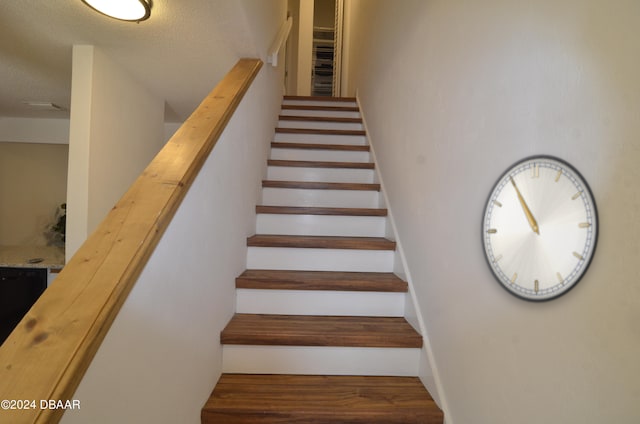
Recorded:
10,55
